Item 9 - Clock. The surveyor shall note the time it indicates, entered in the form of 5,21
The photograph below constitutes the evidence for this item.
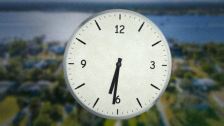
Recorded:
6,31
